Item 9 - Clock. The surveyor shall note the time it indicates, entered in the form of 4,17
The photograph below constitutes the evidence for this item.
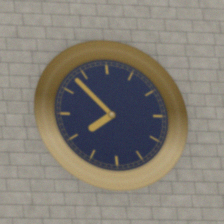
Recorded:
7,53
